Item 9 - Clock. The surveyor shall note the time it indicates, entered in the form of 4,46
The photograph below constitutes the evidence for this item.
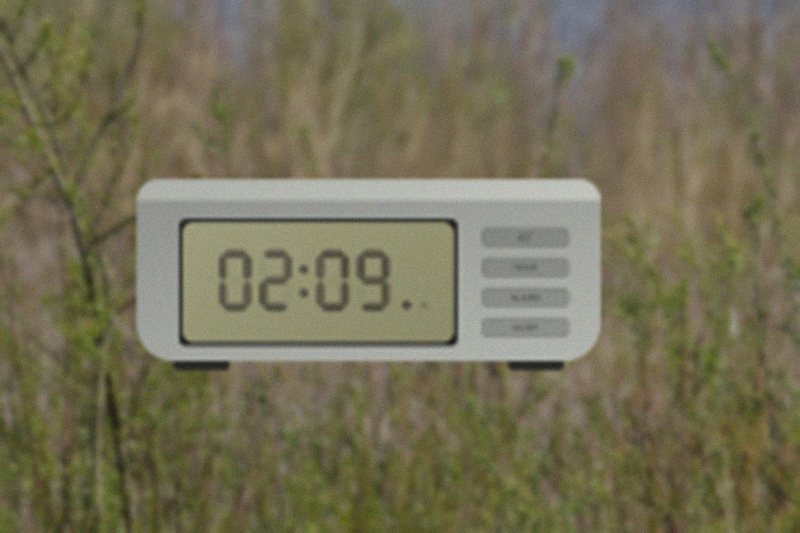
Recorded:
2,09
